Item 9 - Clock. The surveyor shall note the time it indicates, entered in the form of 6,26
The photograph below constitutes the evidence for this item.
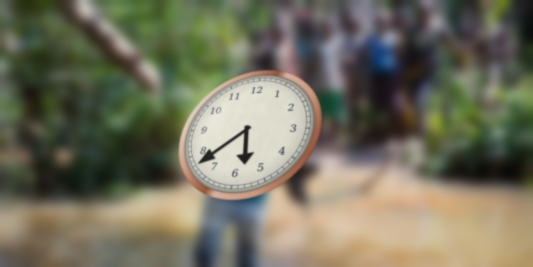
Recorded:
5,38
